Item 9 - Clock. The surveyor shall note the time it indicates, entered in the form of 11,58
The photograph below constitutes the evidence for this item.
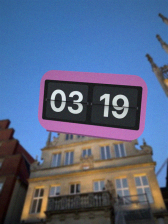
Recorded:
3,19
